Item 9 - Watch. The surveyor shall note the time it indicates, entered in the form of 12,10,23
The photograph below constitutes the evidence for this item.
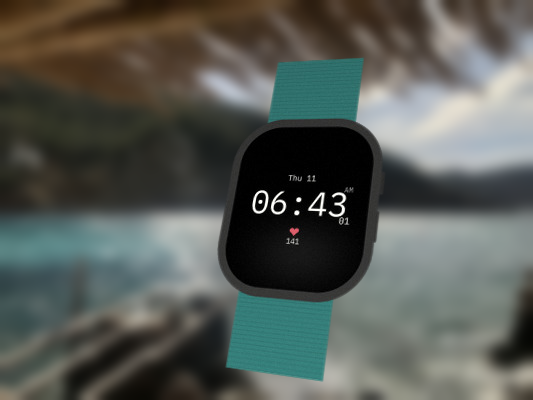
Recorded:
6,43,01
